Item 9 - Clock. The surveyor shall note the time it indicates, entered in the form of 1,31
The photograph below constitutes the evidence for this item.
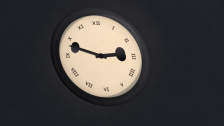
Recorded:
2,48
